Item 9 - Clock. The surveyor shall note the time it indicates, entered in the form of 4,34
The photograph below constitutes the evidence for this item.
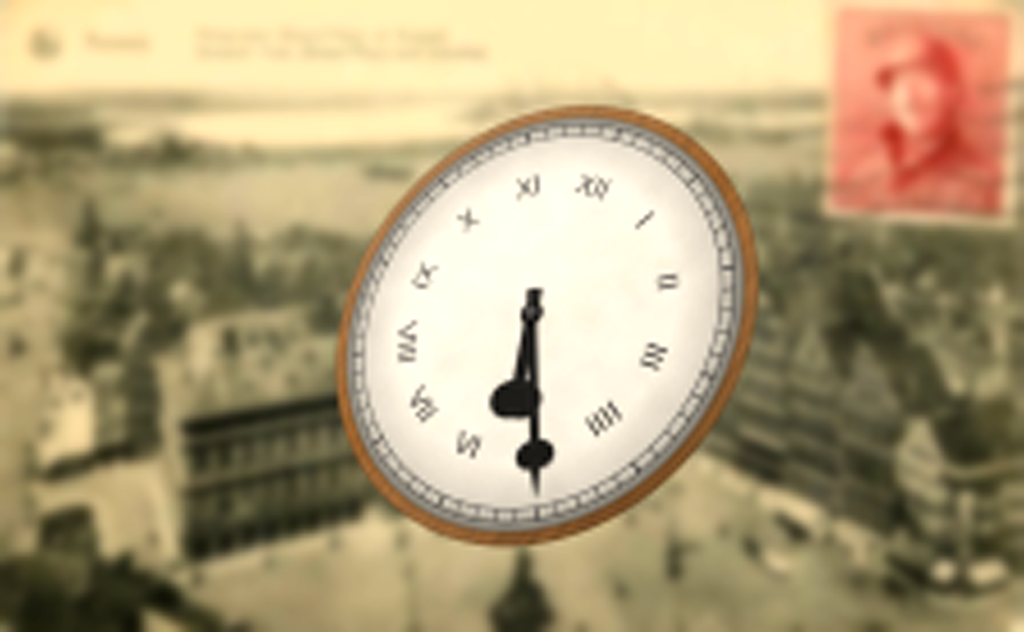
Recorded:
5,25
